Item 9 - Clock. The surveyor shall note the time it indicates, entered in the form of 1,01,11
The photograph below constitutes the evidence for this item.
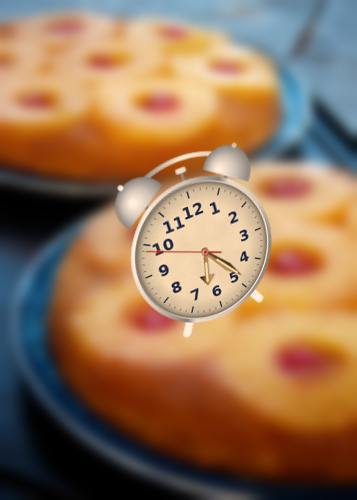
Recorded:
6,23,49
